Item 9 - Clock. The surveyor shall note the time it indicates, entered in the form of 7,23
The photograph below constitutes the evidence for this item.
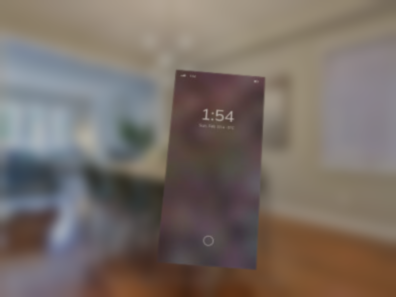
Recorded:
1,54
